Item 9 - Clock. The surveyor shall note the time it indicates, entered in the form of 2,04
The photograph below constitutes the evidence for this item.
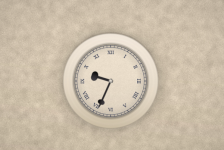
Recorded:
9,34
